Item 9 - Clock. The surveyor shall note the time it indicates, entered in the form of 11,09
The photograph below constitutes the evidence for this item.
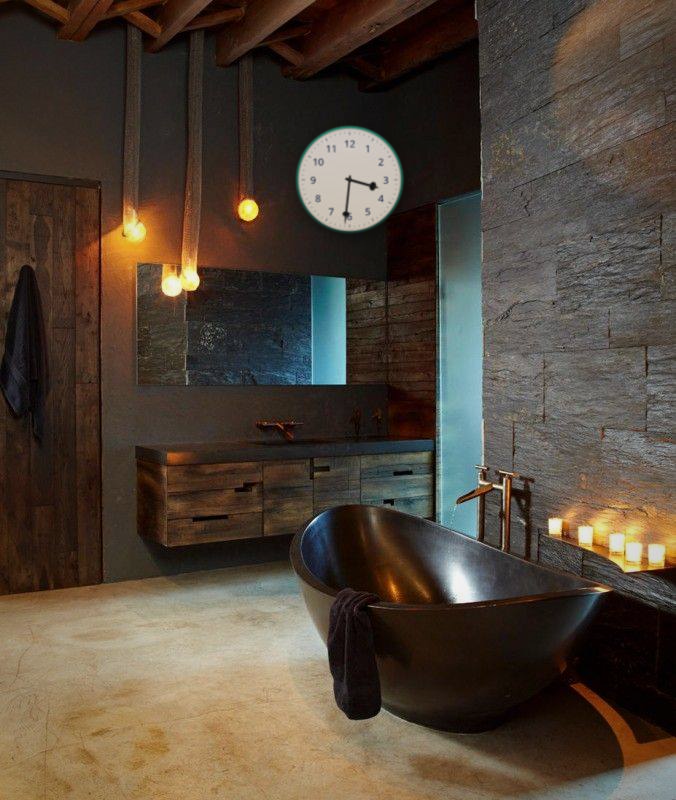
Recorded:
3,31
